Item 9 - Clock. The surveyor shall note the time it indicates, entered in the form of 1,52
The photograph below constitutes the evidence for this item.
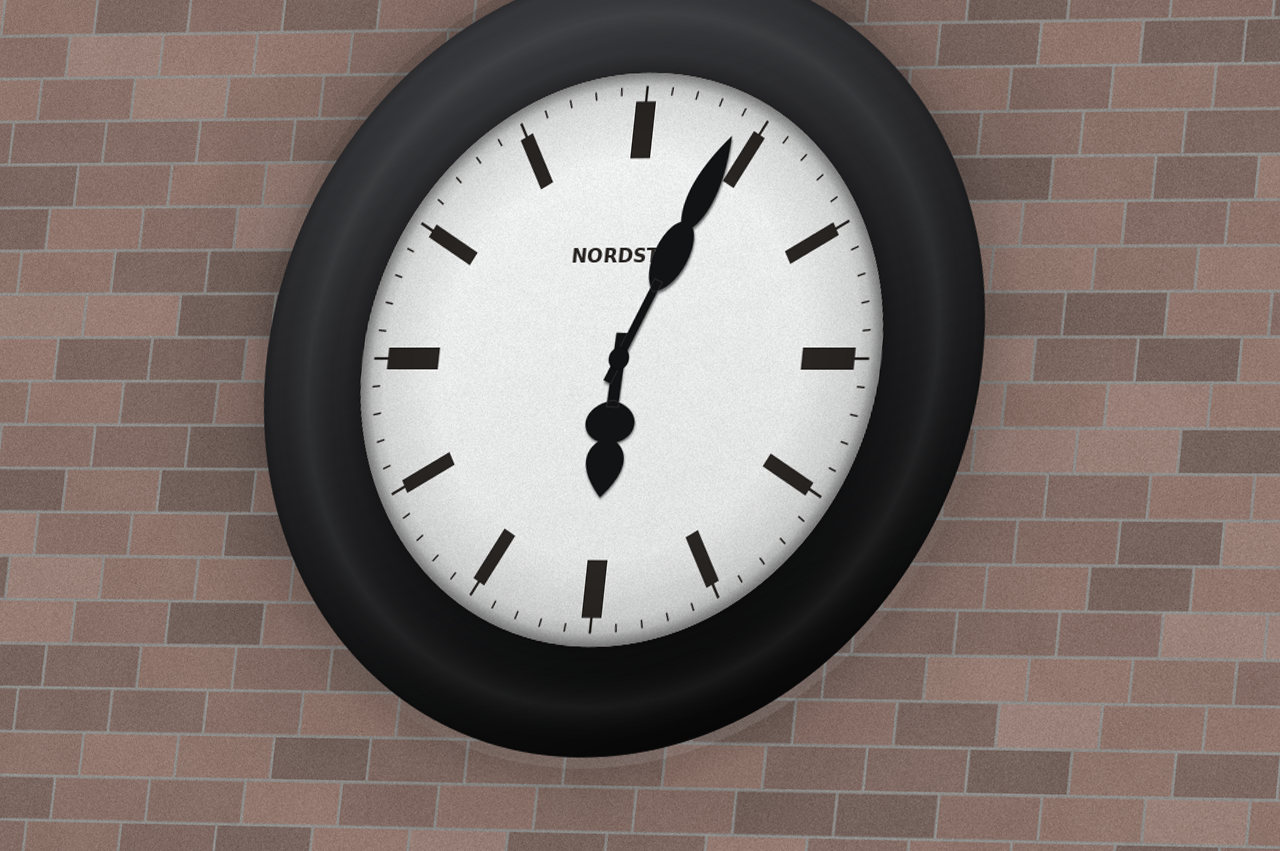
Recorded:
6,04
